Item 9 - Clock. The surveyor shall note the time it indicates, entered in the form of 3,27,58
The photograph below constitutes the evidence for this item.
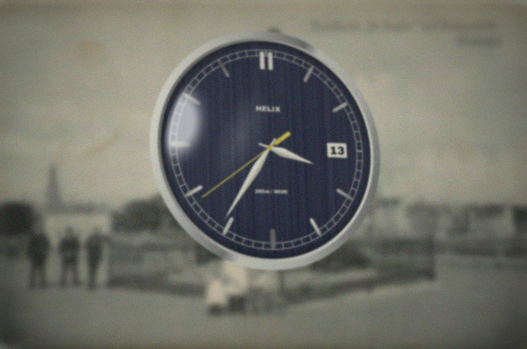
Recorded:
3,35,39
